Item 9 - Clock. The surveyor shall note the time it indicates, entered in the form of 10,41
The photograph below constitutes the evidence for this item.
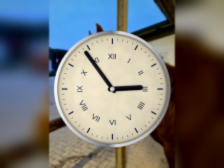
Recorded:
2,54
